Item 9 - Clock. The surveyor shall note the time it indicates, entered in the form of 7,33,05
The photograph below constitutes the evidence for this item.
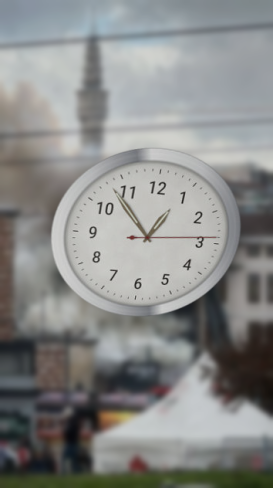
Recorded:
12,53,14
